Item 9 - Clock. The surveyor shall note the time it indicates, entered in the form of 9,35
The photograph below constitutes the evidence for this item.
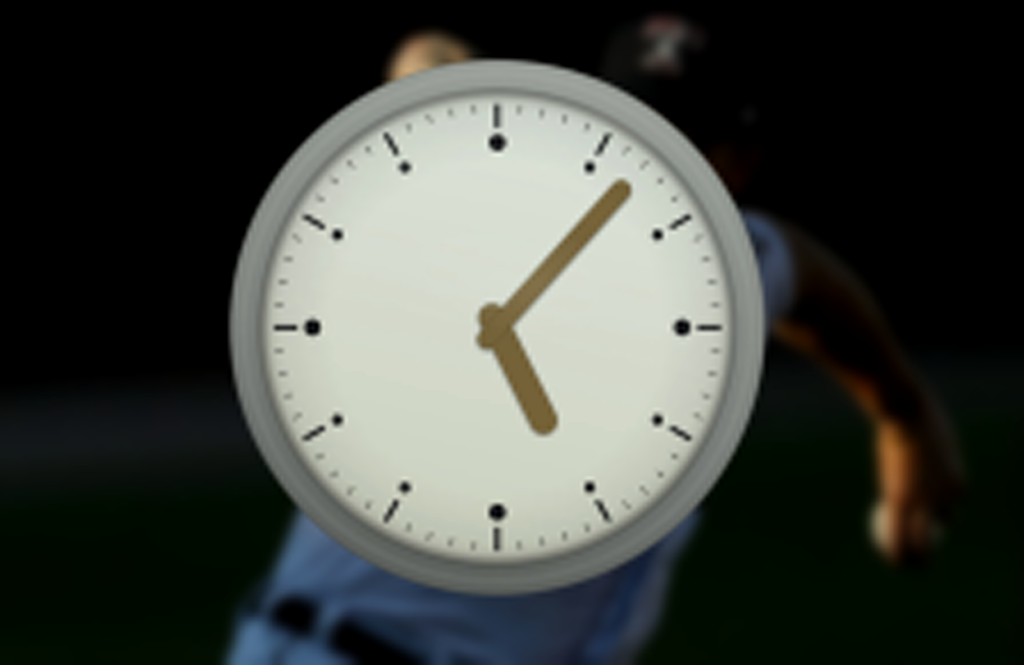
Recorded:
5,07
